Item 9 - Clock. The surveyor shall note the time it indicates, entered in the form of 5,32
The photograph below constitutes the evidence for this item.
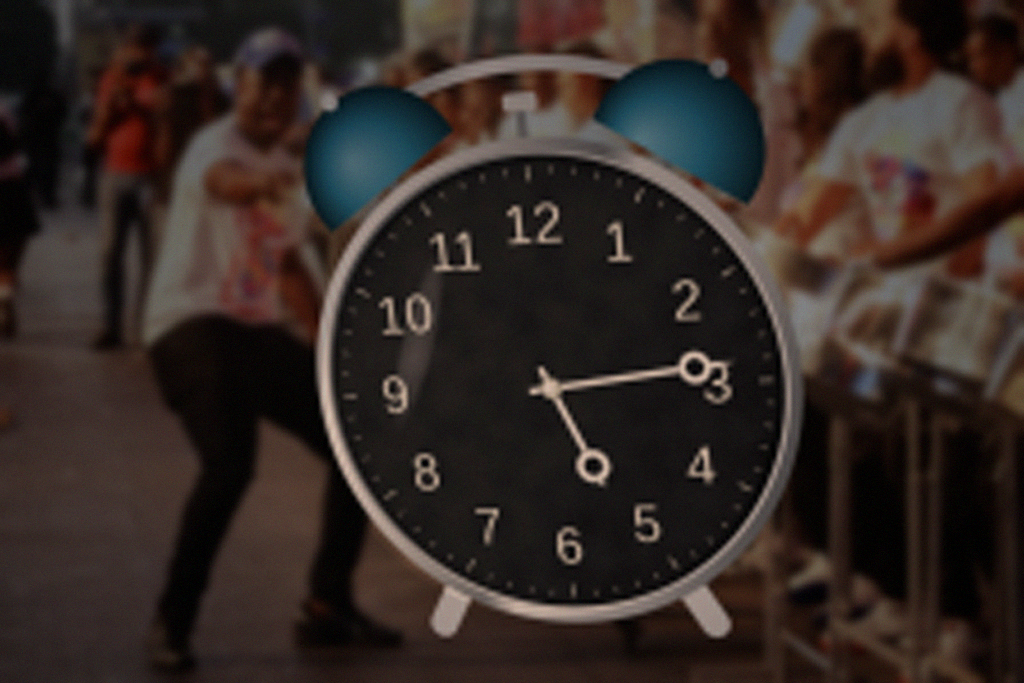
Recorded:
5,14
